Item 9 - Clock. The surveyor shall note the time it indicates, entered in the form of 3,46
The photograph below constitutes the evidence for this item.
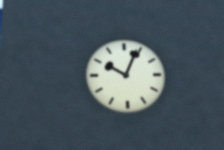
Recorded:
10,04
